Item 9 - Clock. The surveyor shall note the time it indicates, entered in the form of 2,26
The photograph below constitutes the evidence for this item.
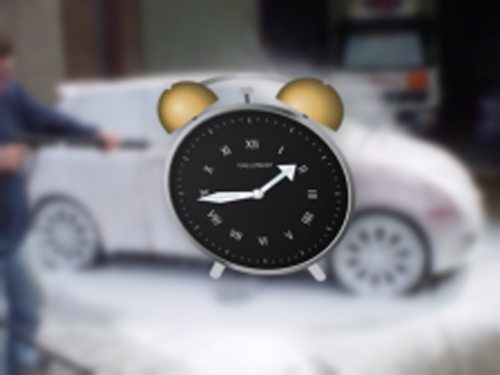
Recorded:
1,44
